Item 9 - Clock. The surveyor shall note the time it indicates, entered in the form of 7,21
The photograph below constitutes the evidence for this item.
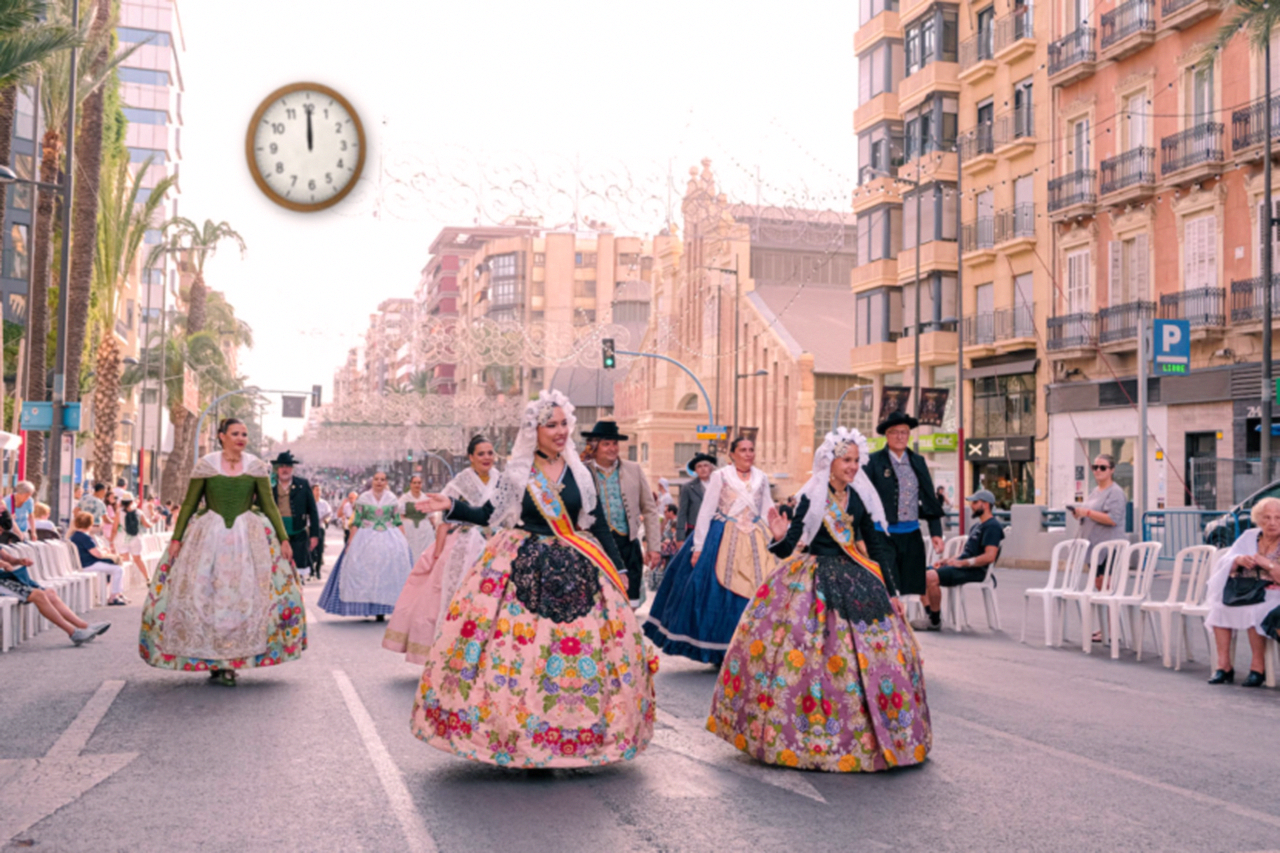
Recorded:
12,00
